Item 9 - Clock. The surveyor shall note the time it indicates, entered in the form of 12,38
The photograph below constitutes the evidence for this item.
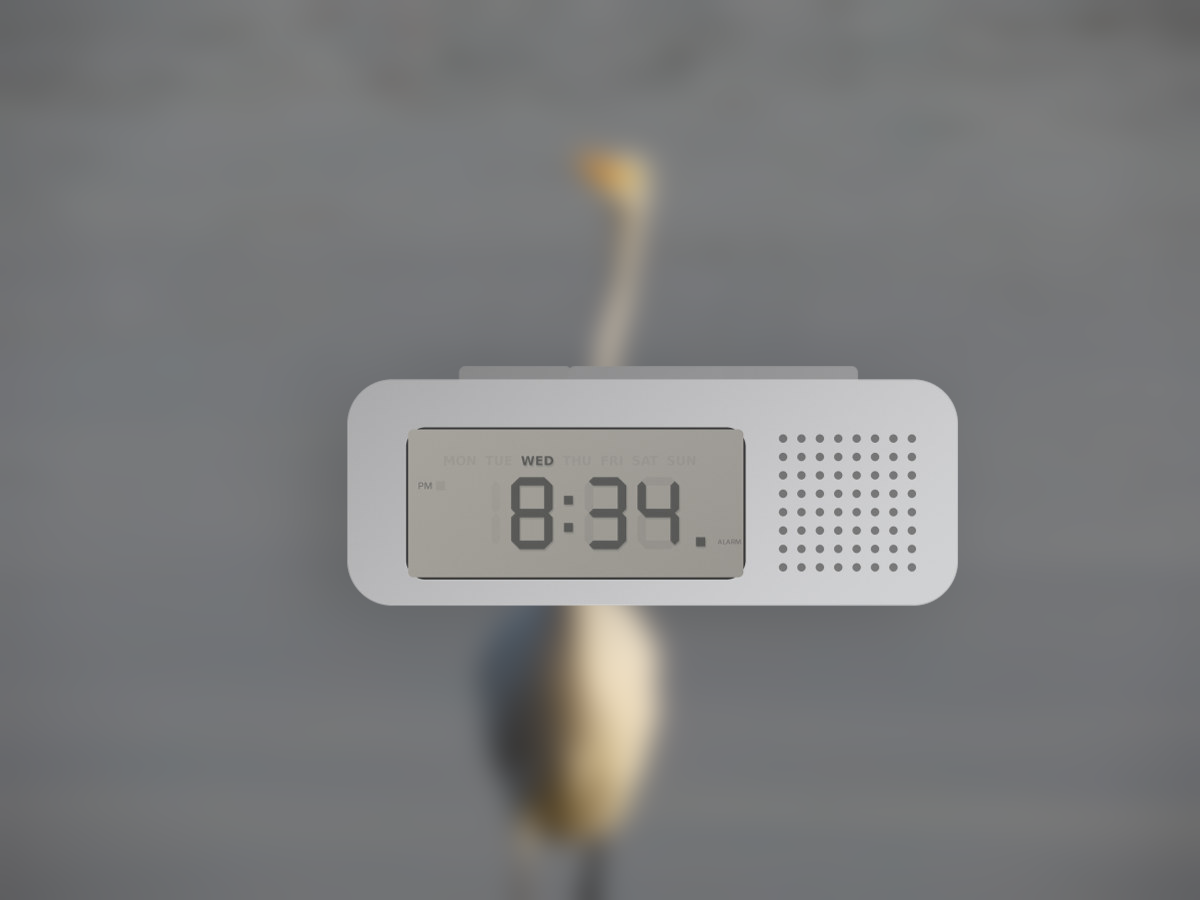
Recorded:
8,34
